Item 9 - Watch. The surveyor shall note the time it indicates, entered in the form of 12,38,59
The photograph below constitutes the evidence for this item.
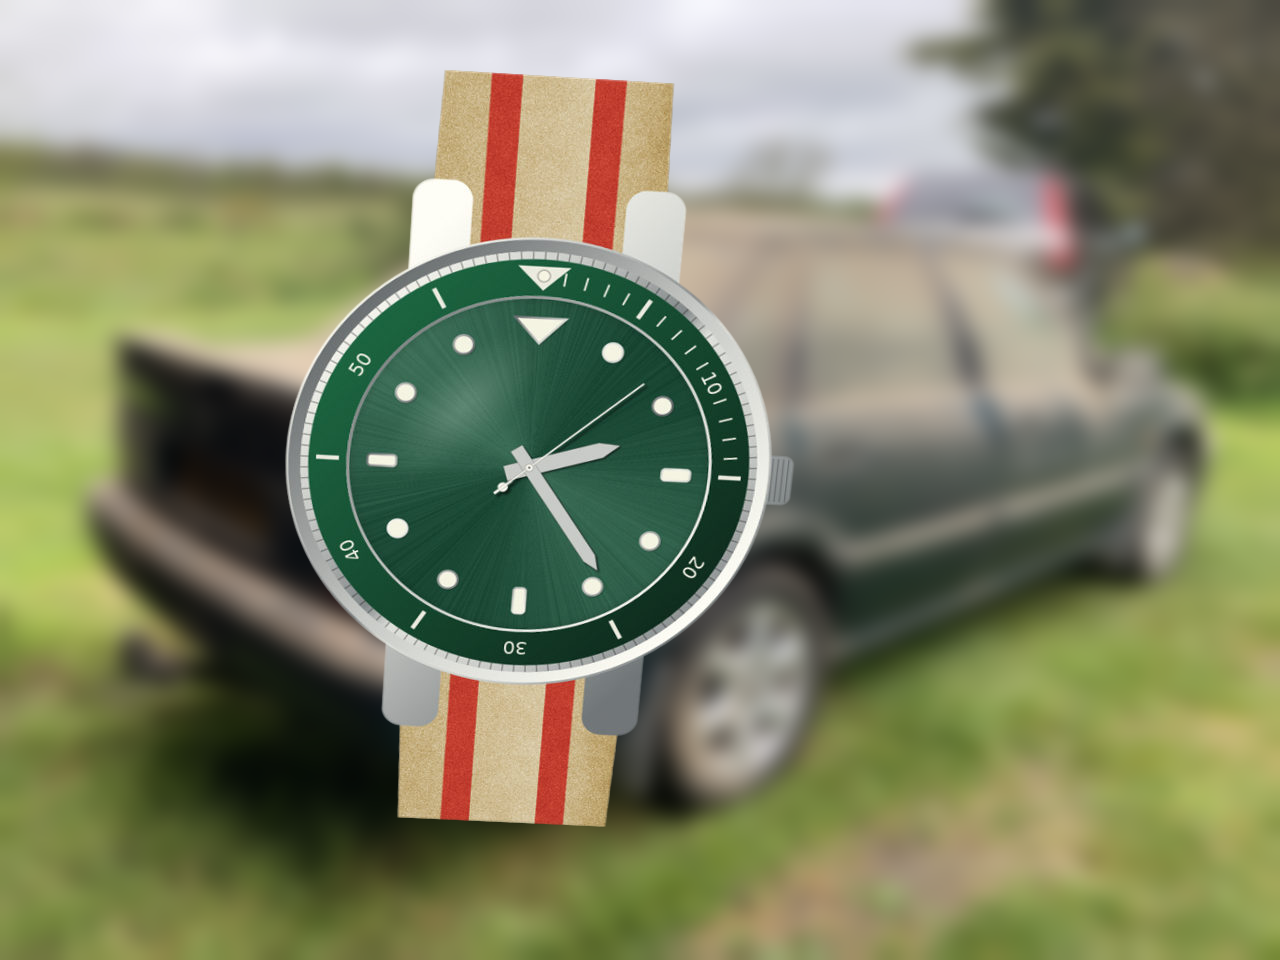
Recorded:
2,24,08
